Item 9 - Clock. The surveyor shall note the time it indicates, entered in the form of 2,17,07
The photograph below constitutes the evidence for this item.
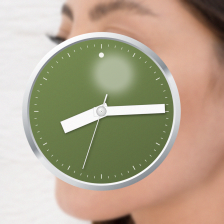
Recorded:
8,14,33
